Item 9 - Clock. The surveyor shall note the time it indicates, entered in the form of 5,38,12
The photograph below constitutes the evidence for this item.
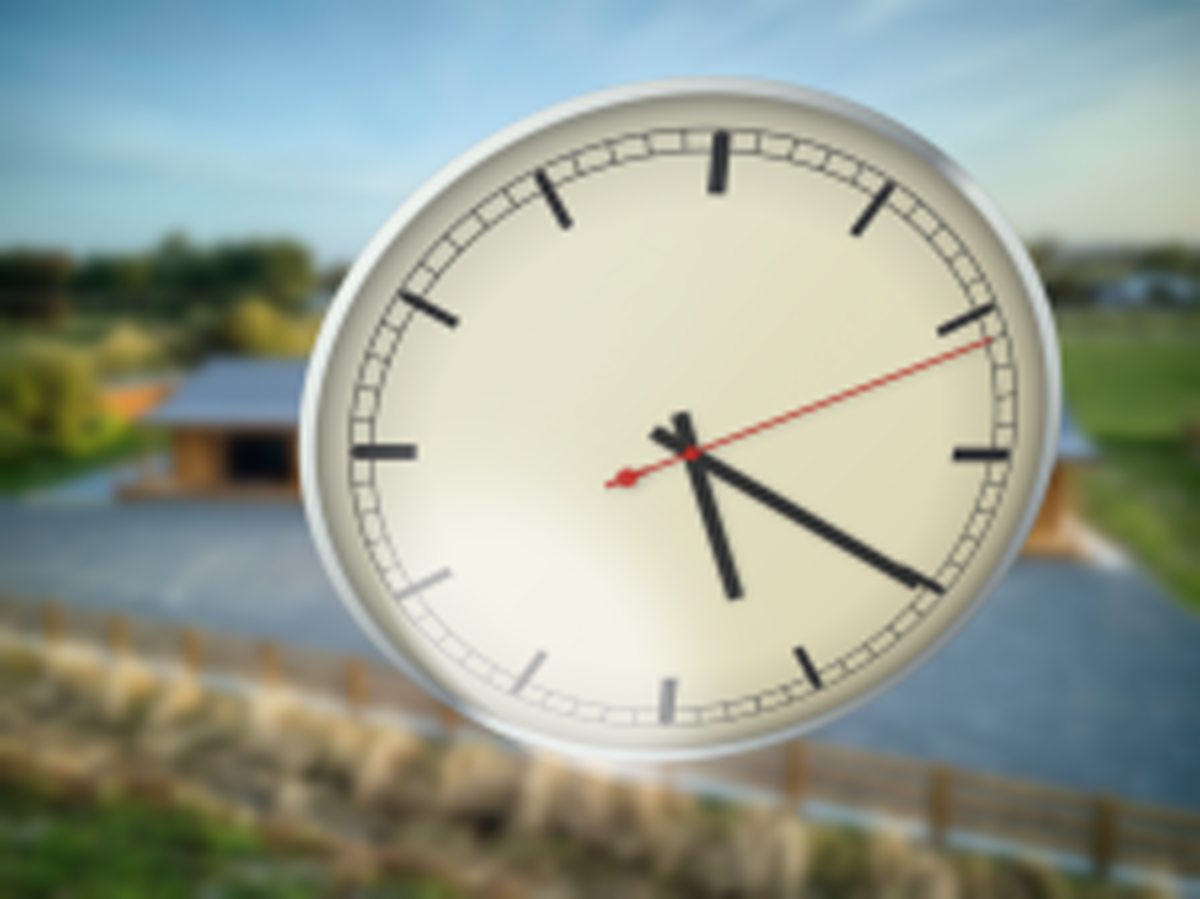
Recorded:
5,20,11
